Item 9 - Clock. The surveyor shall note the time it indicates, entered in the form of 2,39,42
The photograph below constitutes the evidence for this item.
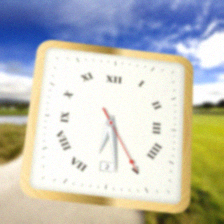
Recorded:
6,28,25
